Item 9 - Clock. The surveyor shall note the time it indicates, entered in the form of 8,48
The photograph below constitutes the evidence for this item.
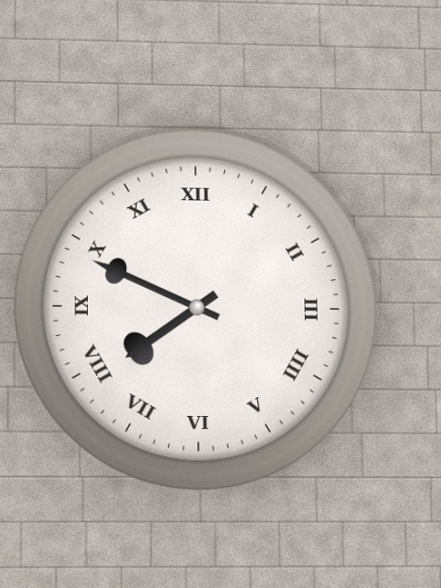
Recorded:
7,49
